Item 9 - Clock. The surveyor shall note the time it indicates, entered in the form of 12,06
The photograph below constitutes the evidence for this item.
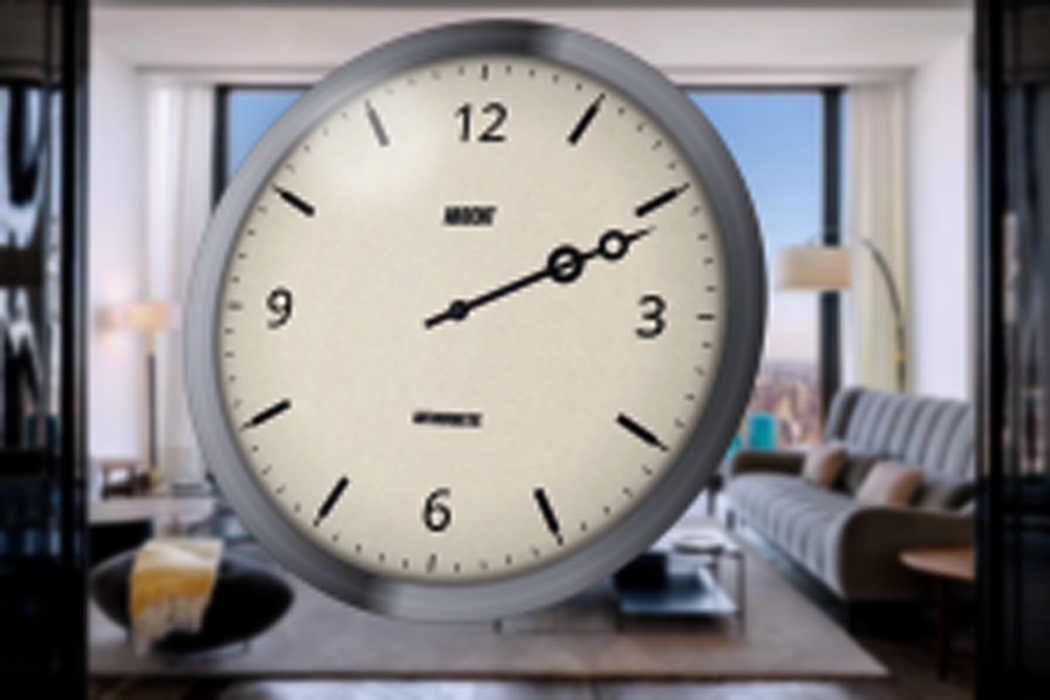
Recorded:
2,11
